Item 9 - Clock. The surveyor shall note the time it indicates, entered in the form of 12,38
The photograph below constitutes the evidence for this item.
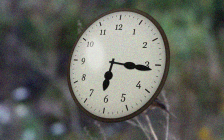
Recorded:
6,16
